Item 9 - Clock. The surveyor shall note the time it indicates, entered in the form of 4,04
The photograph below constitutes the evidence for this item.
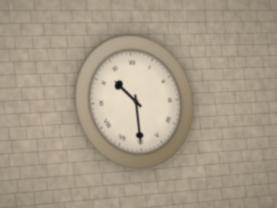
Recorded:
10,30
